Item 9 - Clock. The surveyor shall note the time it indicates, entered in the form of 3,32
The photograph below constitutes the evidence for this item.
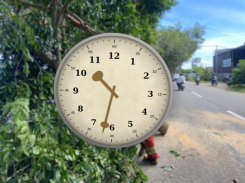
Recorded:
10,32
